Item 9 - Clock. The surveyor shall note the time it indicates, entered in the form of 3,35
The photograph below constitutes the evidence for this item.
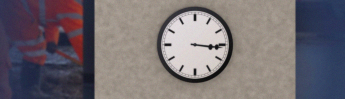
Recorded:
3,16
